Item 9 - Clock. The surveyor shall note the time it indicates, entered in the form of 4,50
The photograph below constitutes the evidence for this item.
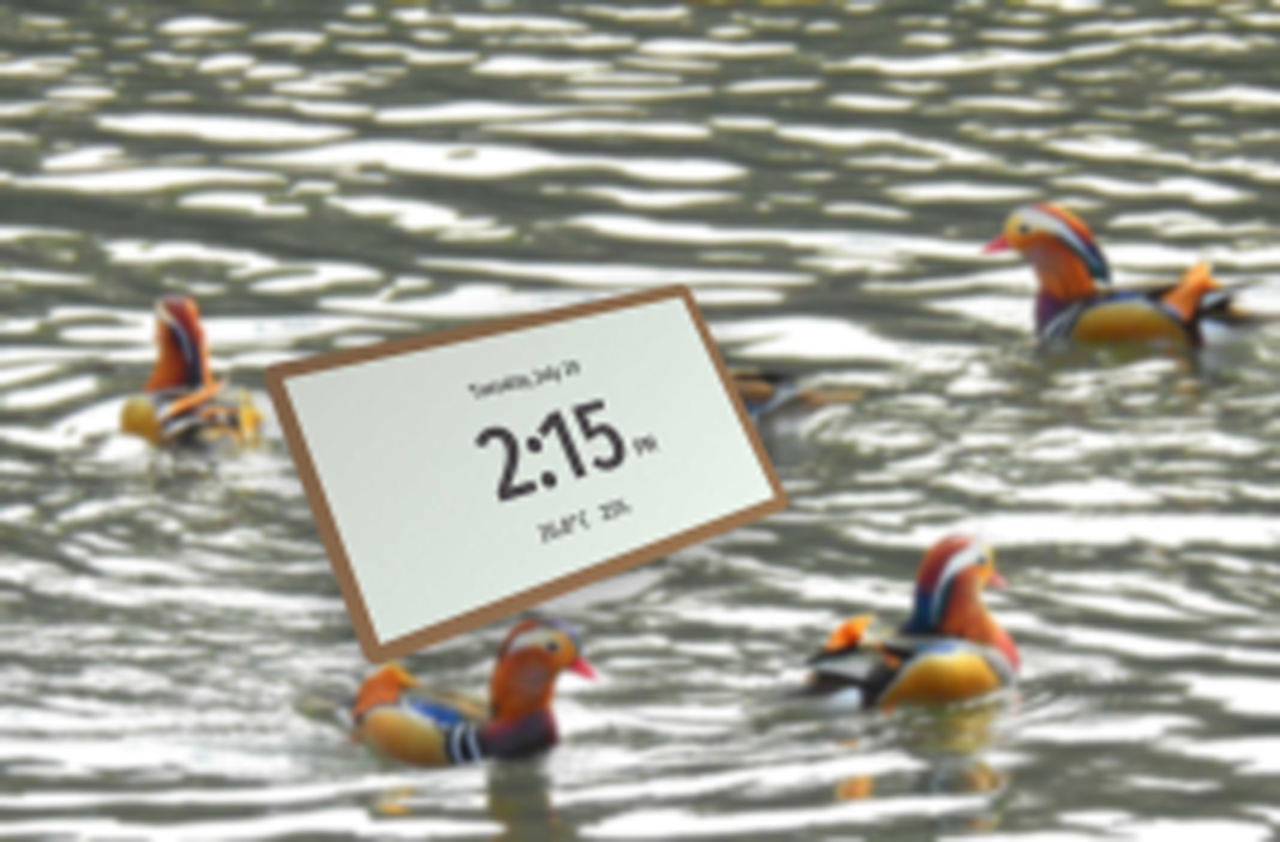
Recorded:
2,15
